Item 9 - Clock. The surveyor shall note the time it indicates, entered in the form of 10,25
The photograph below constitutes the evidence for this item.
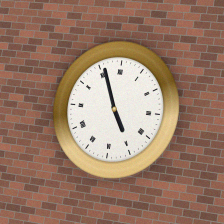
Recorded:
4,56
